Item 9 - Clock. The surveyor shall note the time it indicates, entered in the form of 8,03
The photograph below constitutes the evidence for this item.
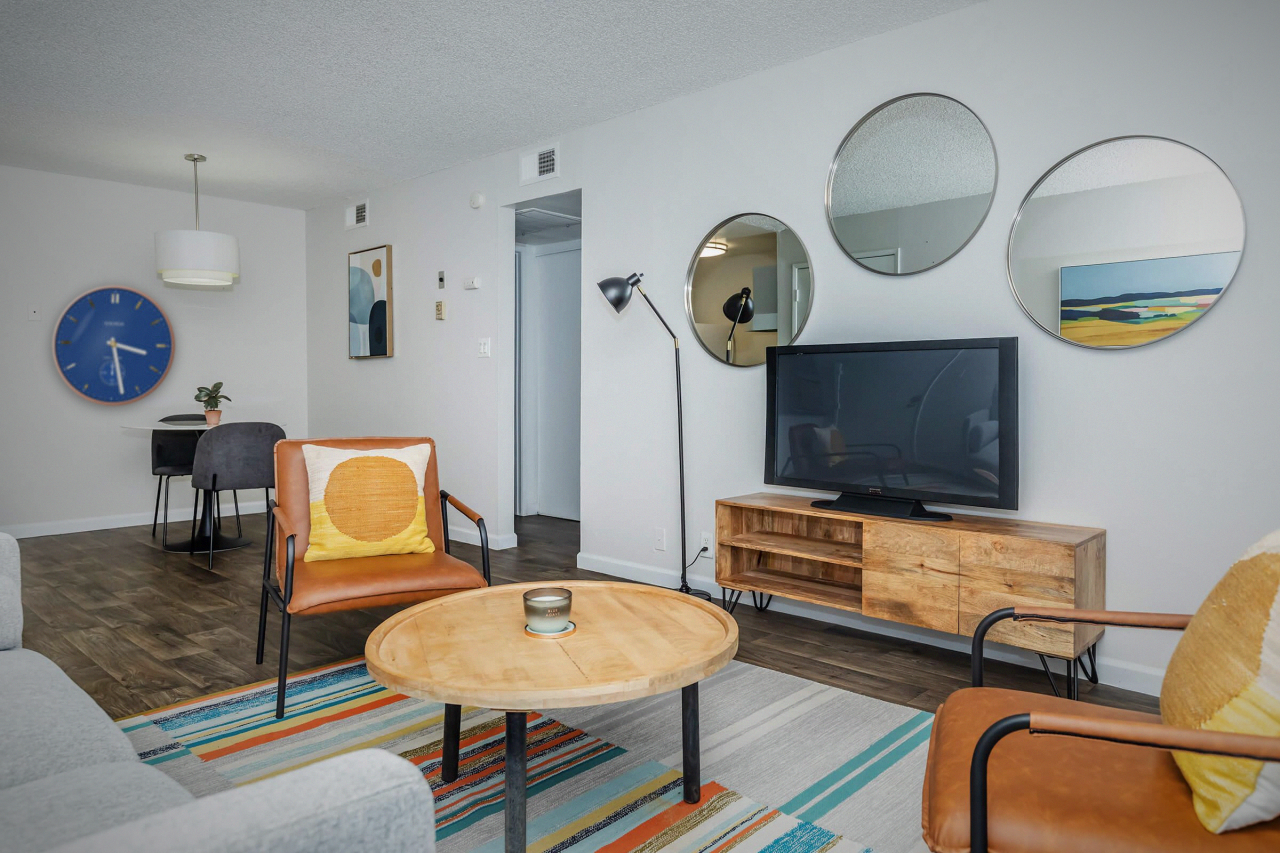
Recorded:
3,28
